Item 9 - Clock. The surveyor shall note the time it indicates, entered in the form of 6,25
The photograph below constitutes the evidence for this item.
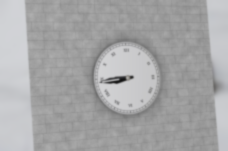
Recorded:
8,44
